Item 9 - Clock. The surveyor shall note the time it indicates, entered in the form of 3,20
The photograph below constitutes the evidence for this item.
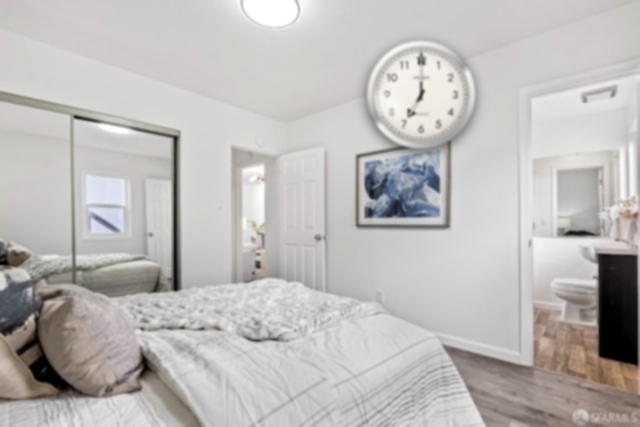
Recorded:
7,00
